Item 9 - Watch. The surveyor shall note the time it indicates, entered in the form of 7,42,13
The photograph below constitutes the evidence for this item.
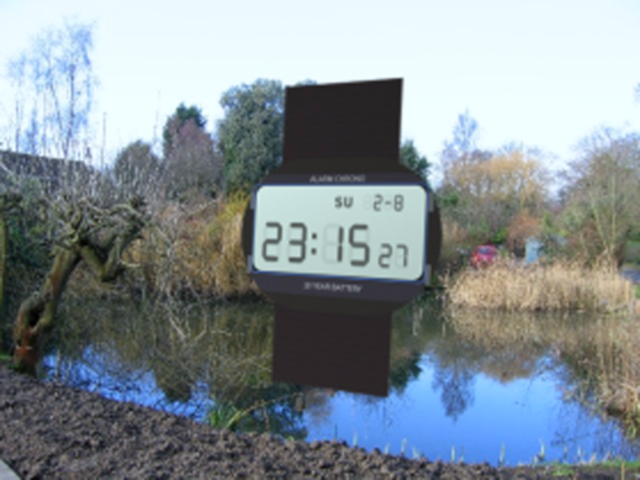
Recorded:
23,15,27
